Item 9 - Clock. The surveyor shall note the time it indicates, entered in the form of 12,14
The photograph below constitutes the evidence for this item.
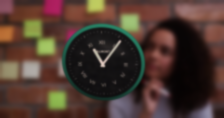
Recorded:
11,06
